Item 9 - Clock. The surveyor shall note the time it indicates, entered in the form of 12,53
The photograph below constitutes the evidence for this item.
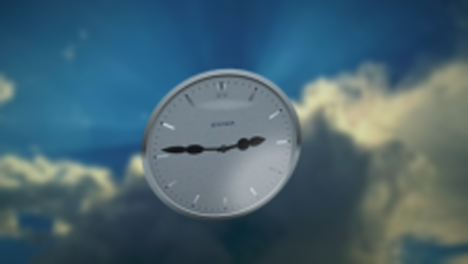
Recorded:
2,46
